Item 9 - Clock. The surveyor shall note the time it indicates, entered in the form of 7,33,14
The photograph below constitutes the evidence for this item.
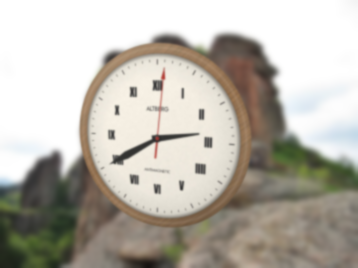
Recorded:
2,40,01
